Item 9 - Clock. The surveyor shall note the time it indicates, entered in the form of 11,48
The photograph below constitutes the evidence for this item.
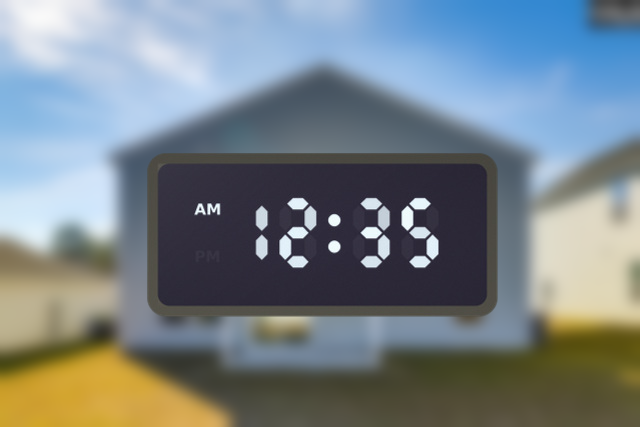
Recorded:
12,35
